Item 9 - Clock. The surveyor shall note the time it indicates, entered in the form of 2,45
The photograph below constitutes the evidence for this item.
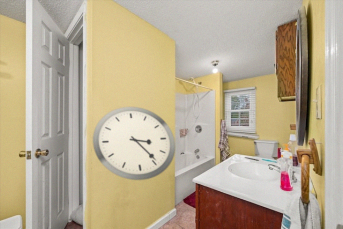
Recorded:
3,24
